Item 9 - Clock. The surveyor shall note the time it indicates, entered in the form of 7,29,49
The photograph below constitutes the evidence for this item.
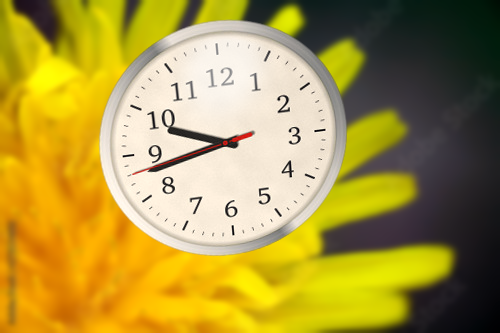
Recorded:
9,42,43
